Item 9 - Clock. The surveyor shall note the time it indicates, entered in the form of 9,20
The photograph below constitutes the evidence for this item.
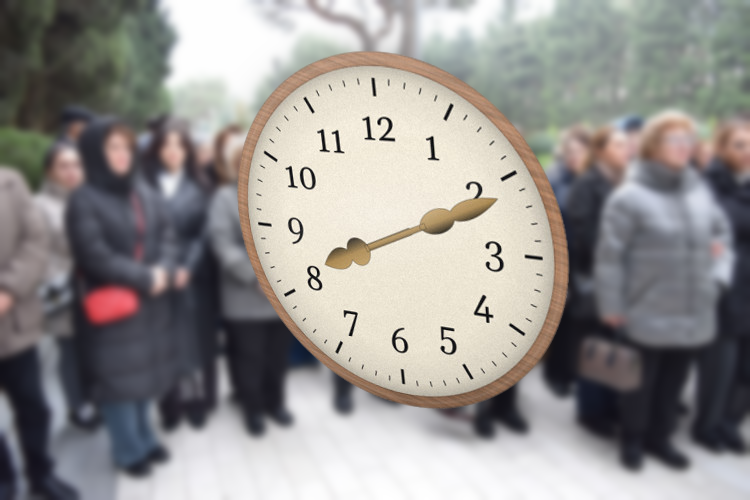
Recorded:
8,11
